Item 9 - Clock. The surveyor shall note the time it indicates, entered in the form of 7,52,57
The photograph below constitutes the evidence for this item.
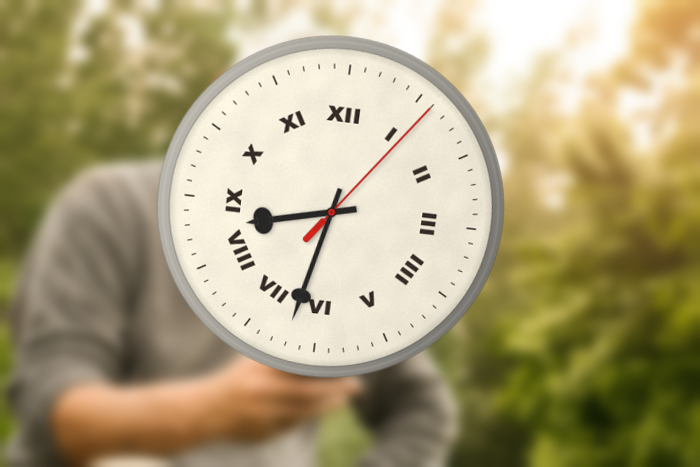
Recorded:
8,32,06
